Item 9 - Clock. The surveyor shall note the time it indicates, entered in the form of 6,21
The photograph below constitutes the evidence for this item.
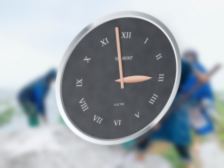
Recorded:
2,58
